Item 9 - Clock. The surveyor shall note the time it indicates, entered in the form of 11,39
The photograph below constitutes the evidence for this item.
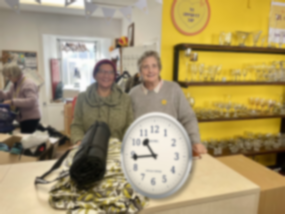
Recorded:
10,44
